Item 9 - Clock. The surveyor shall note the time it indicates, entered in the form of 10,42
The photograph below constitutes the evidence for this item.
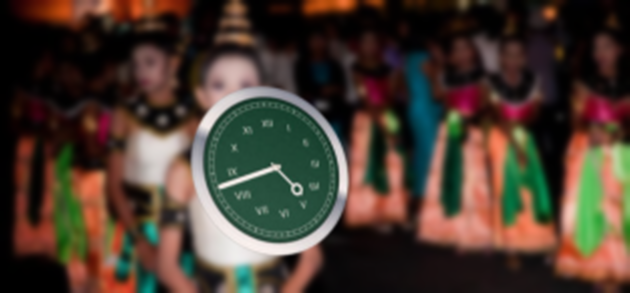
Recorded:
4,43
